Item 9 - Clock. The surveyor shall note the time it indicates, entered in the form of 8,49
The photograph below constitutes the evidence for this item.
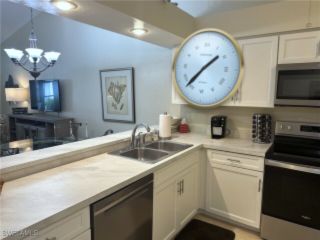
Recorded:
1,37
